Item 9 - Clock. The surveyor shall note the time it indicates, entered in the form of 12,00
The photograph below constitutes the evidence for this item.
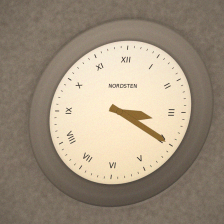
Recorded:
3,20
